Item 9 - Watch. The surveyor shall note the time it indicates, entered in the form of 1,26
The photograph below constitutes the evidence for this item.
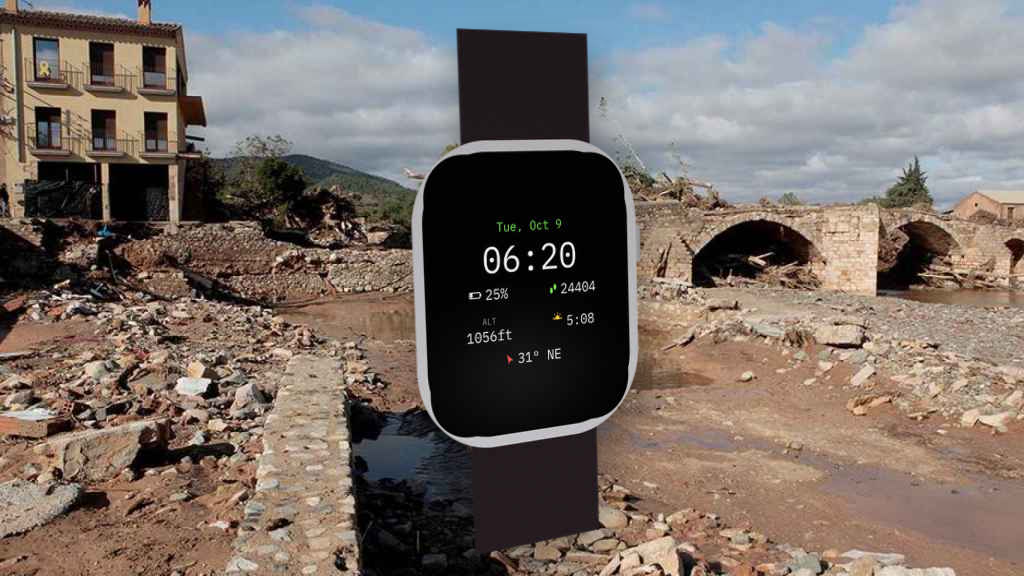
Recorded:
6,20
